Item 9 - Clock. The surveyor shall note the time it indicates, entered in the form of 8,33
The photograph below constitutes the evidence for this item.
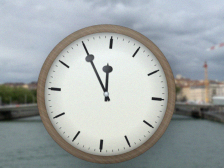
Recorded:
11,55
